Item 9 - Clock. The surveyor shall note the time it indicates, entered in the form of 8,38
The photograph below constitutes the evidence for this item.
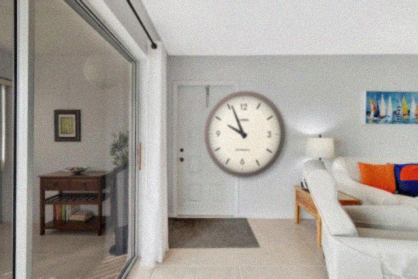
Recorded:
9,56
